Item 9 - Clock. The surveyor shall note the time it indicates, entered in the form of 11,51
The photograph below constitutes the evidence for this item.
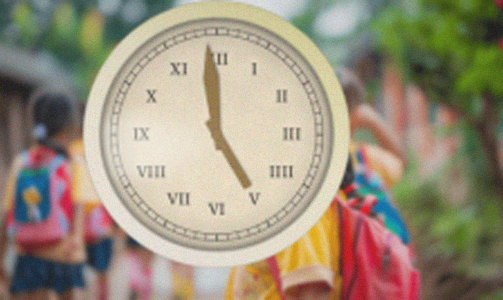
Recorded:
4,59
